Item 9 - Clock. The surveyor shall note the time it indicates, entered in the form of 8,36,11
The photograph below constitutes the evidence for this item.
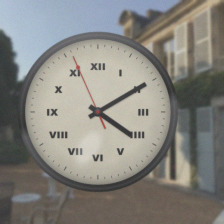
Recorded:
4,09,56
